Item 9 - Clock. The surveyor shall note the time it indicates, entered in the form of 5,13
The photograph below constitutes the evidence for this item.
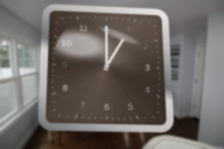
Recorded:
1,00
